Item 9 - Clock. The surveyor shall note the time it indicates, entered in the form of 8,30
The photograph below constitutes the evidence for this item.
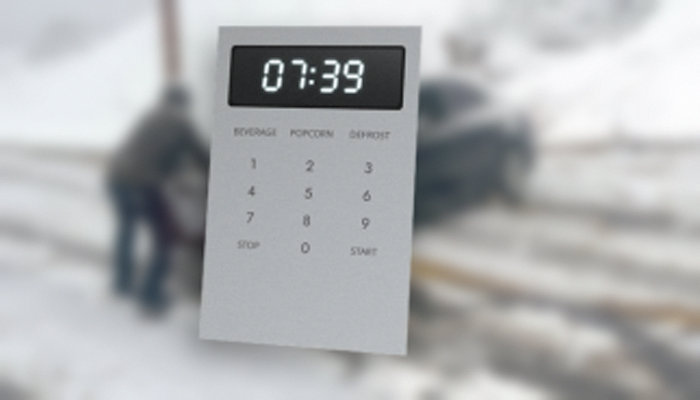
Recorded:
7,39
